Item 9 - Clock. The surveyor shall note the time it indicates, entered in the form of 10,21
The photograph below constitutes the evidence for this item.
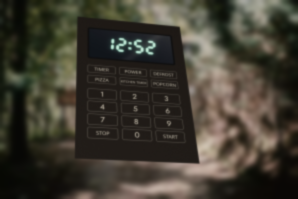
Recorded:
12,52
